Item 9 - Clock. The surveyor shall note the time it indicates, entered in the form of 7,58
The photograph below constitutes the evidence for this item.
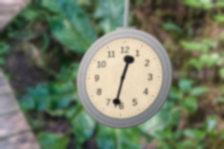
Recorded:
12,32
